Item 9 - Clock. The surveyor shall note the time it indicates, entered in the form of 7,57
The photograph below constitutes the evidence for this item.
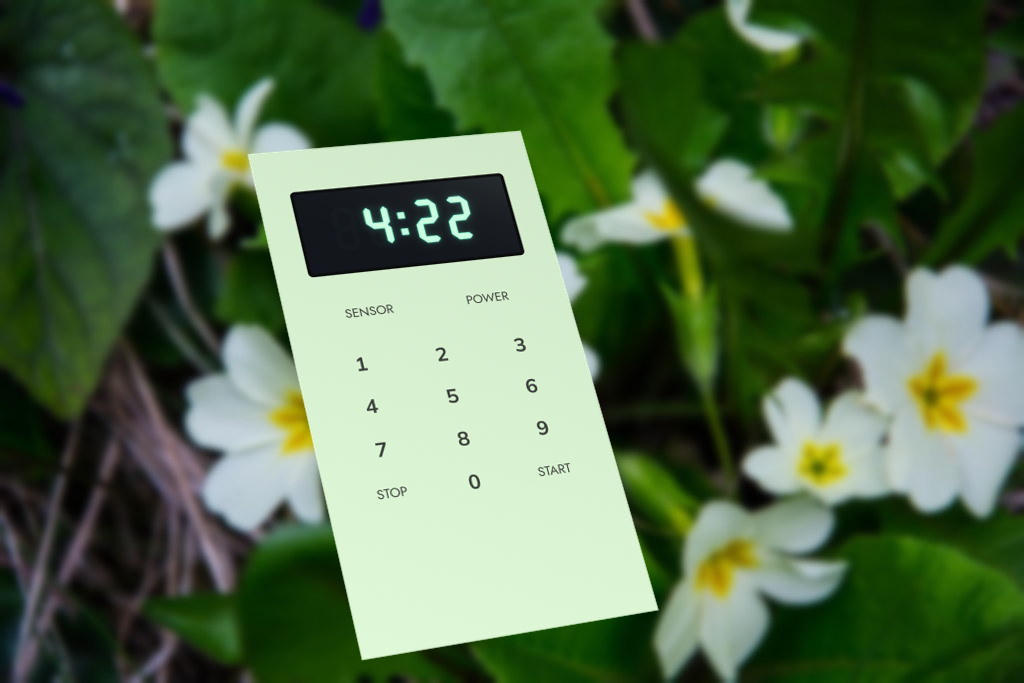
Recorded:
4,22
